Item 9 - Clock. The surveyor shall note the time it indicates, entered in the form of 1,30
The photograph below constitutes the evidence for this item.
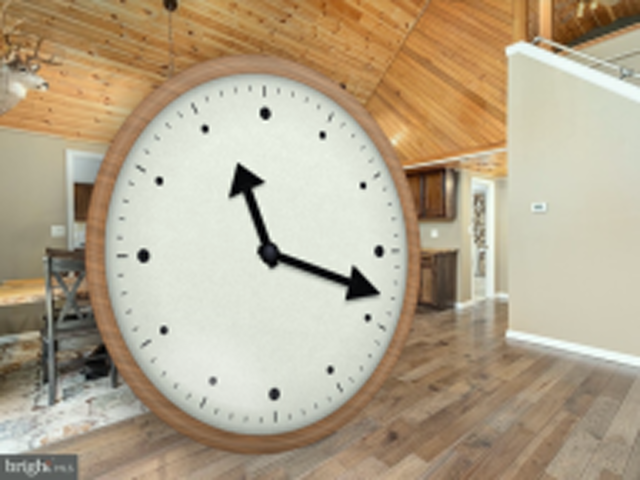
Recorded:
11,18
